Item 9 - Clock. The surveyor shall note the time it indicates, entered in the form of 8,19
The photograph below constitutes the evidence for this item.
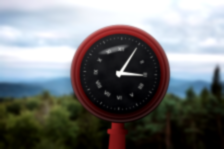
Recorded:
3,05
